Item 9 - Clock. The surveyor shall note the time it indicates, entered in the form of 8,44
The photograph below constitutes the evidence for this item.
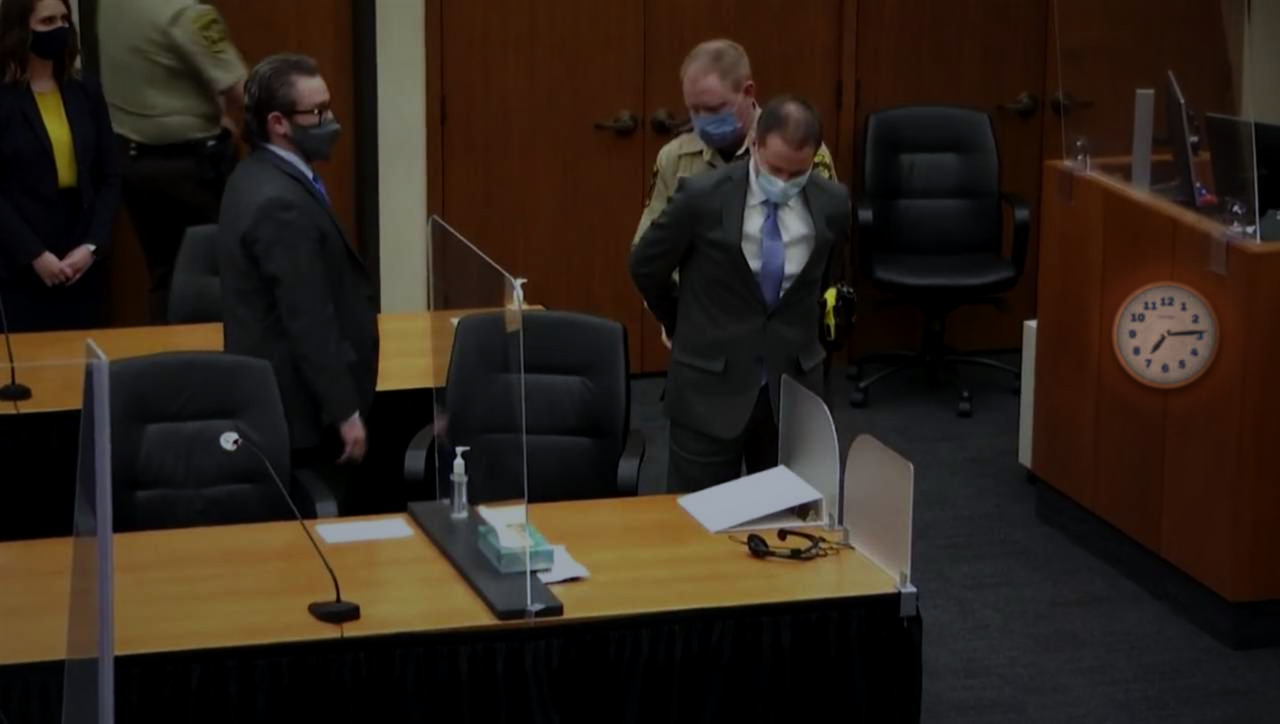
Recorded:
7,14
